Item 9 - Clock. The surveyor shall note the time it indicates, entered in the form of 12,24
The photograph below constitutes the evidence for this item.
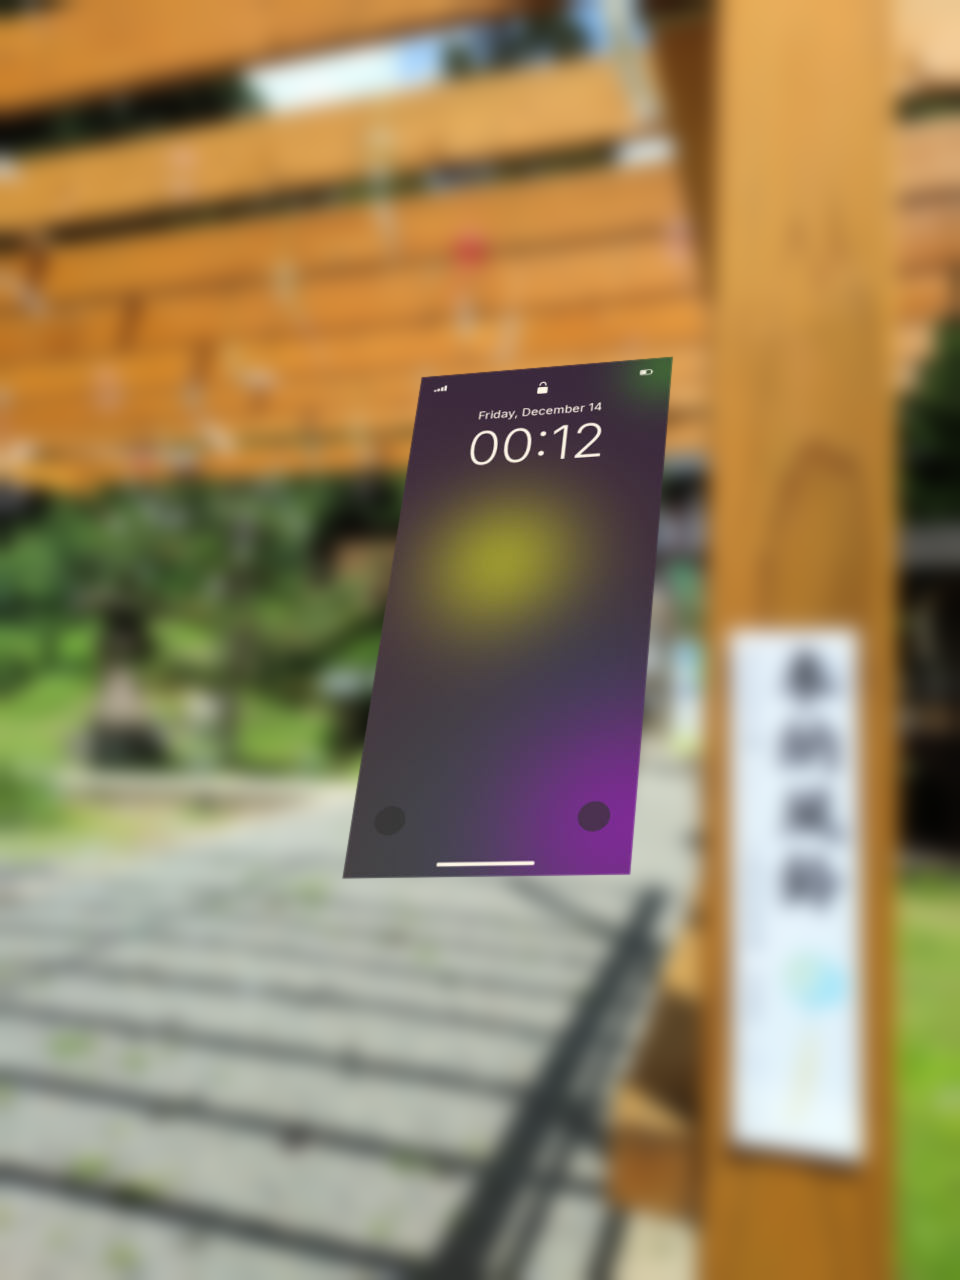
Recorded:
0,12
